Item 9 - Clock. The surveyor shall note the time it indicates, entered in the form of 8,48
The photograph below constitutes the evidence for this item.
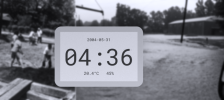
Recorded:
4,36
